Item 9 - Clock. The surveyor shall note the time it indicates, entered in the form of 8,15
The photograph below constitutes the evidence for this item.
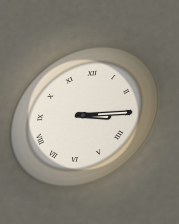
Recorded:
3,15
